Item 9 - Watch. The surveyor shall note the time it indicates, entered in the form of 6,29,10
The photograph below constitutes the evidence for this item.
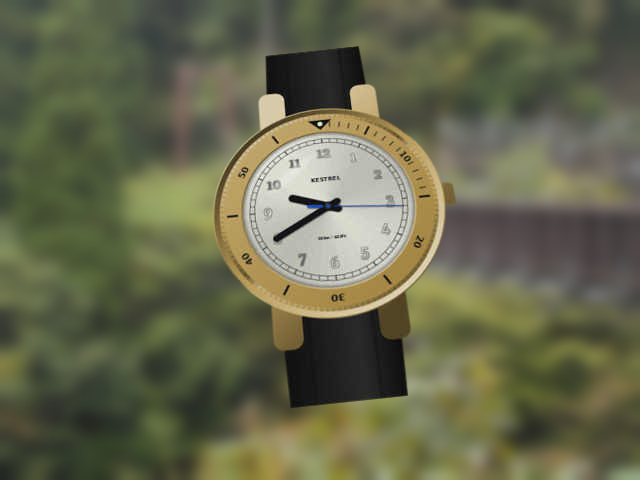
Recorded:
9,40,16
